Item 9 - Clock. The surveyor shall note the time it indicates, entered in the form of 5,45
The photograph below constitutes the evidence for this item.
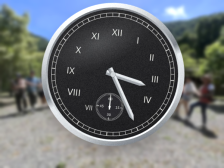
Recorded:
3,25
